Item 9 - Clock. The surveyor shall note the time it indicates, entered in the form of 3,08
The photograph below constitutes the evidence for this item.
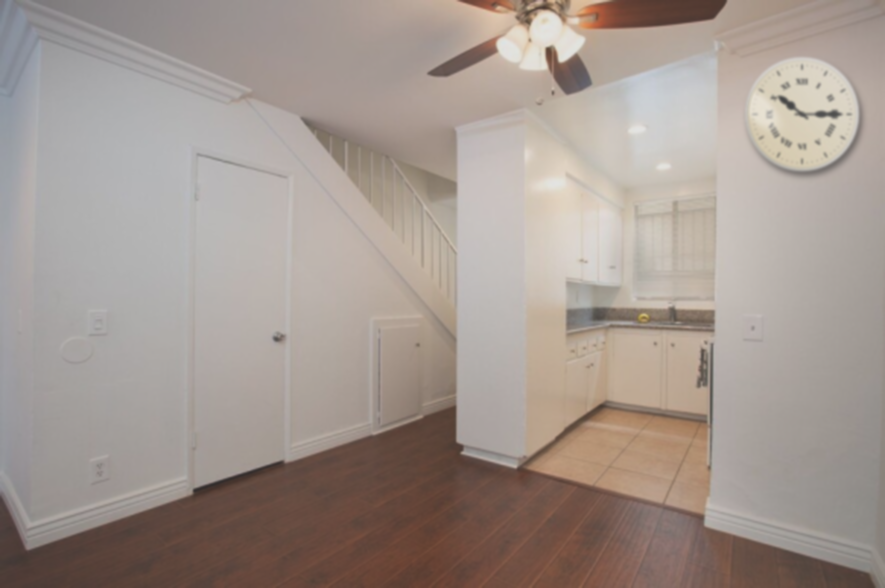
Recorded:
10,15
